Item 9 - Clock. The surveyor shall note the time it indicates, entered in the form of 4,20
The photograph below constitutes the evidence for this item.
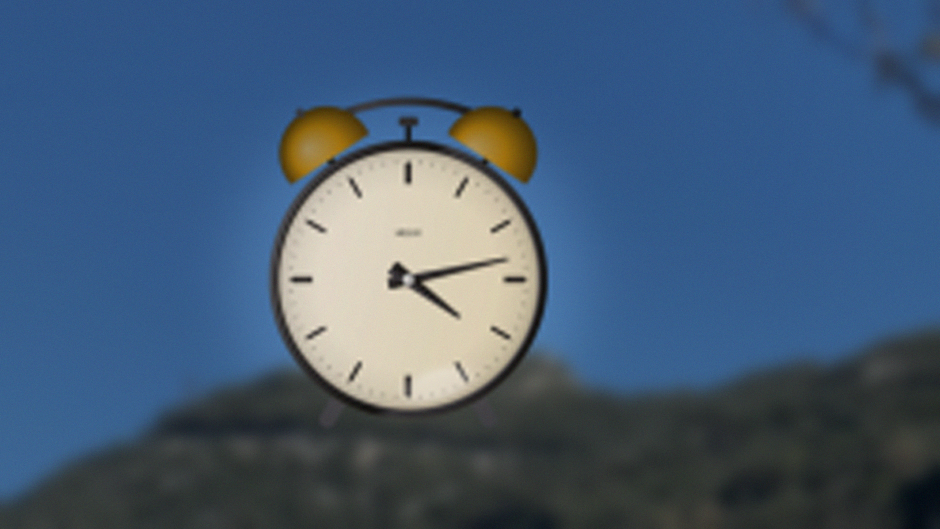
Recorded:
4,13
